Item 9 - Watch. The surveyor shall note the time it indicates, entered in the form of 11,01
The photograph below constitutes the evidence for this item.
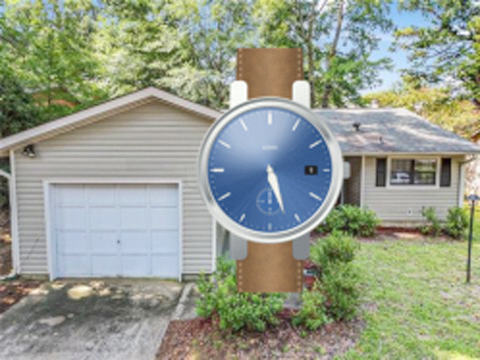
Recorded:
5,27
